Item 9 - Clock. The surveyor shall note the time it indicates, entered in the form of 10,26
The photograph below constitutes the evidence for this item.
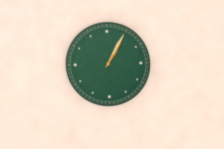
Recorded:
1,05
